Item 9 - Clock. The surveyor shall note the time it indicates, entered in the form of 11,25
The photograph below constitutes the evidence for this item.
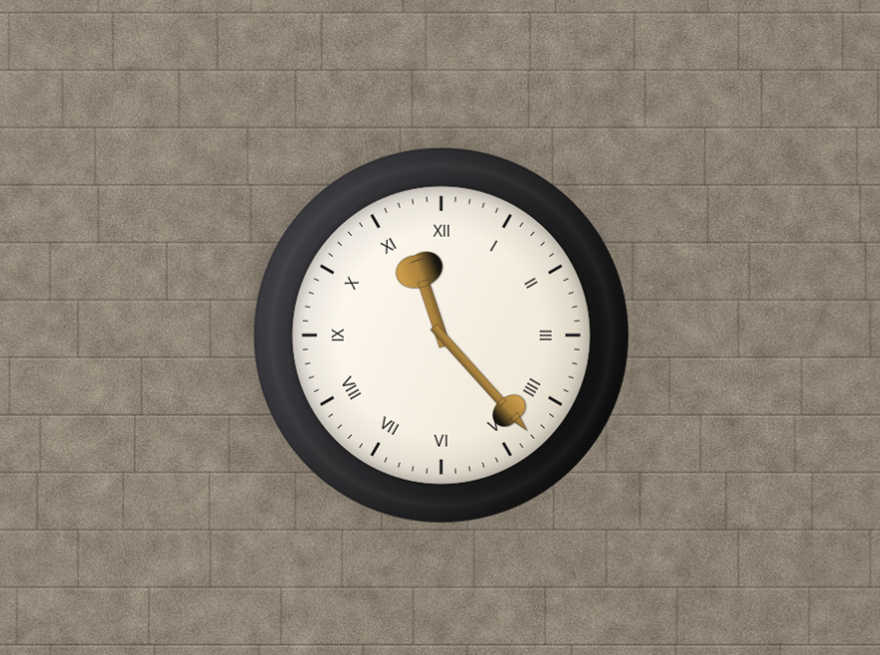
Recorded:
11,23
